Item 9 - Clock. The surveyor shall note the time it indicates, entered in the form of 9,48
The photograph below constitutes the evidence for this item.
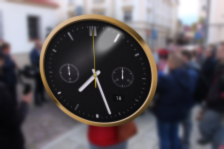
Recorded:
7,27
